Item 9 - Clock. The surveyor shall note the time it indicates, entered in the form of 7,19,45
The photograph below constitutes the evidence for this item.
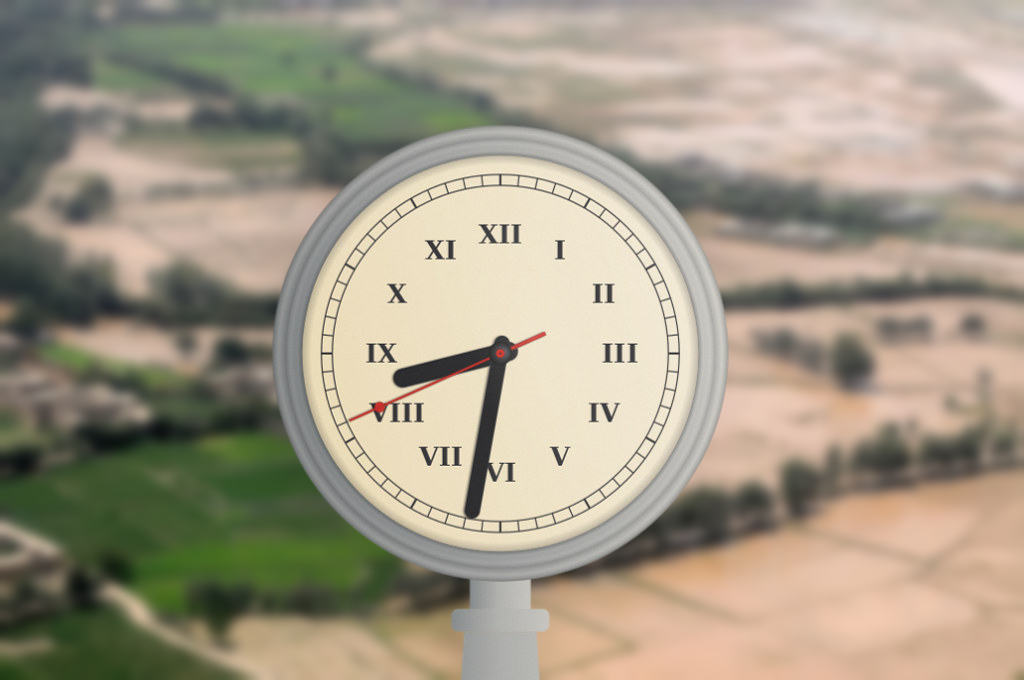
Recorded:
8,31,41
